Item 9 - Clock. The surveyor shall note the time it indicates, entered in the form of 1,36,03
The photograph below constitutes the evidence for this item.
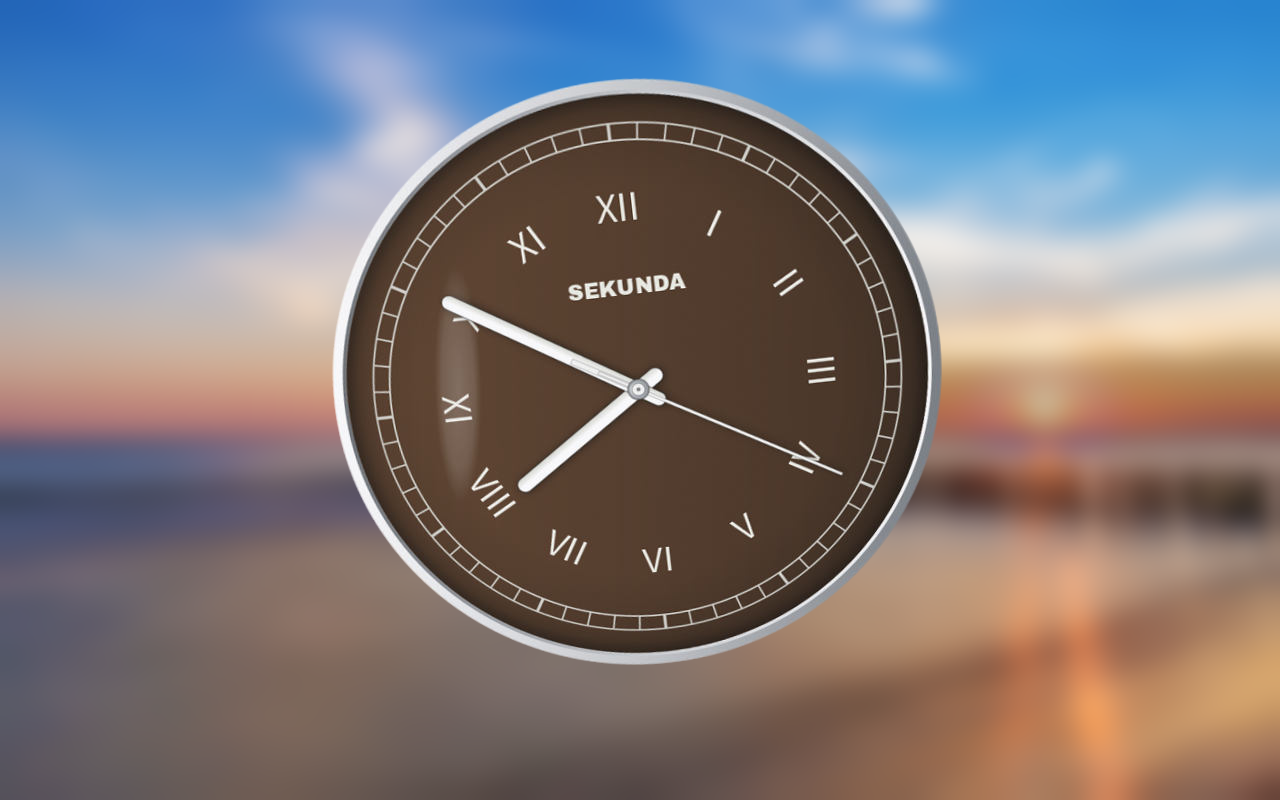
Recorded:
7,50,20
